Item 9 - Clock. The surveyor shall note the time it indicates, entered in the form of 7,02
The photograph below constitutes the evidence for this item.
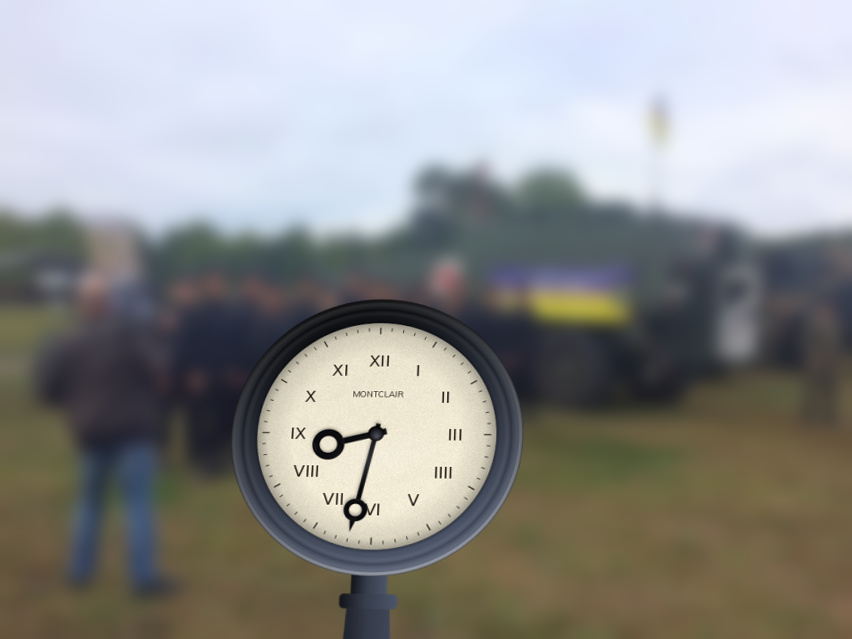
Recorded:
8,32
